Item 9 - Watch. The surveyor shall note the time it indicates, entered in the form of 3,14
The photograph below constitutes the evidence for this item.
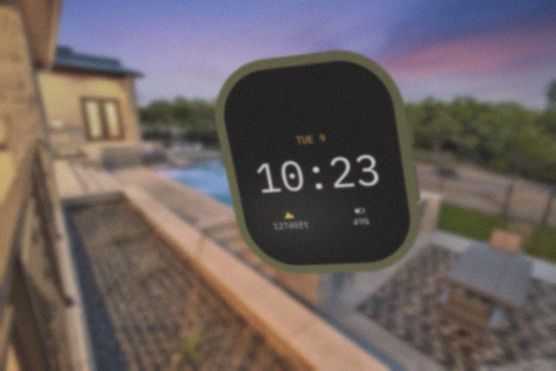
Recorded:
10,23
